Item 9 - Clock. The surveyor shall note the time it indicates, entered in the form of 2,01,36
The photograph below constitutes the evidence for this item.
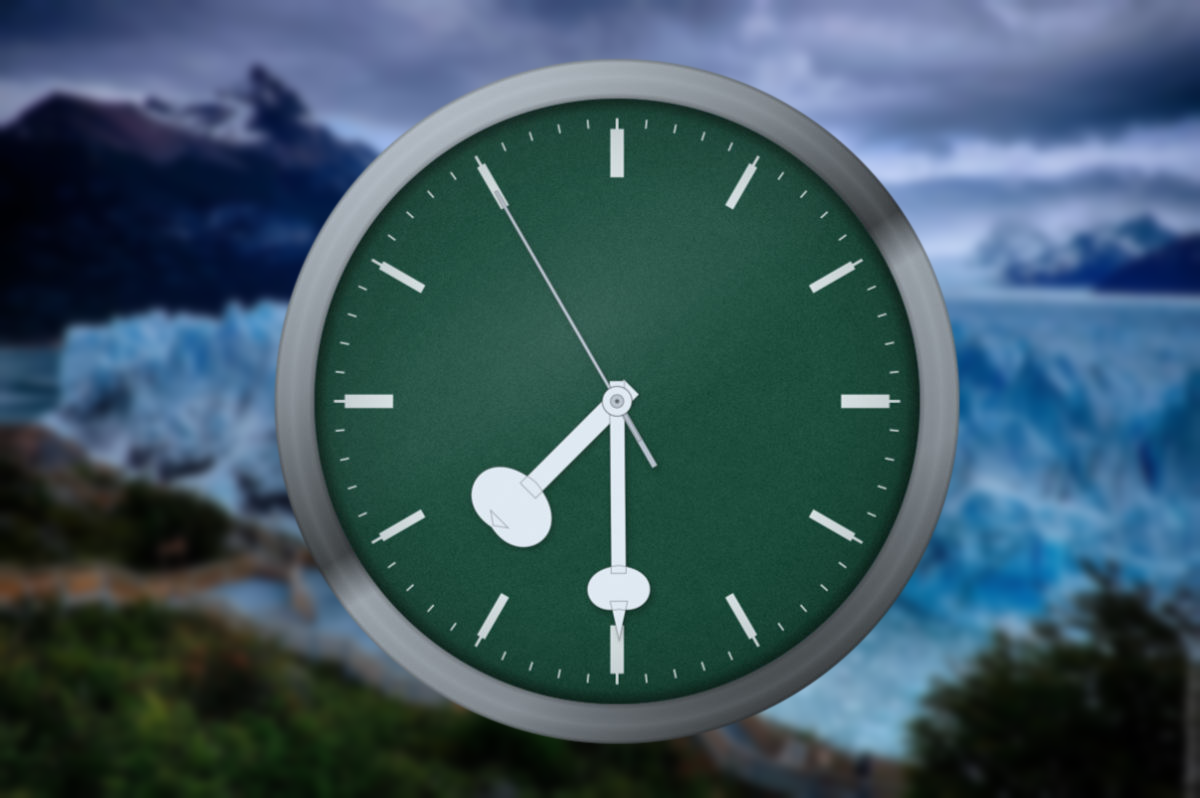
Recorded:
7,29,55
